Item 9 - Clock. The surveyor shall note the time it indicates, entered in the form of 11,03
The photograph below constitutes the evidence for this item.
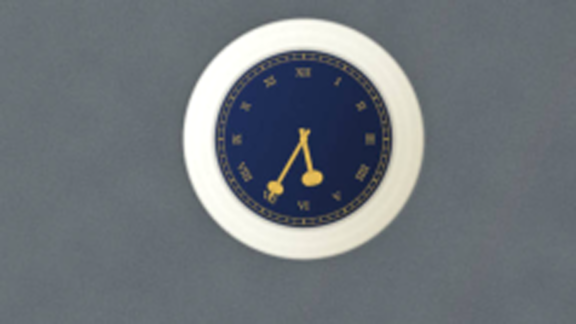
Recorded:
5,35
